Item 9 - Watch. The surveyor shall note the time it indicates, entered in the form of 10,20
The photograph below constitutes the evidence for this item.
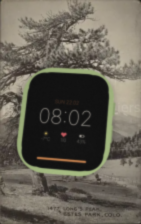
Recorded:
8,02
